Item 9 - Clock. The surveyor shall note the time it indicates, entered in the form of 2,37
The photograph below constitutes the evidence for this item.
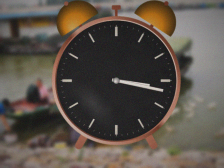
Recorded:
3,17
